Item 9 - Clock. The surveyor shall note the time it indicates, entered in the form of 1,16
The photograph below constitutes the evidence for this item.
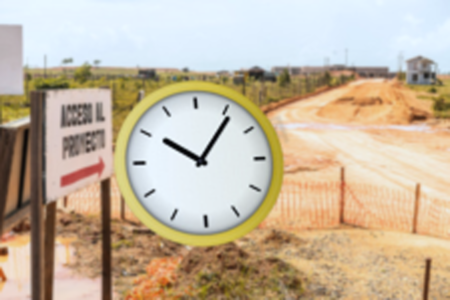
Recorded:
10,06
